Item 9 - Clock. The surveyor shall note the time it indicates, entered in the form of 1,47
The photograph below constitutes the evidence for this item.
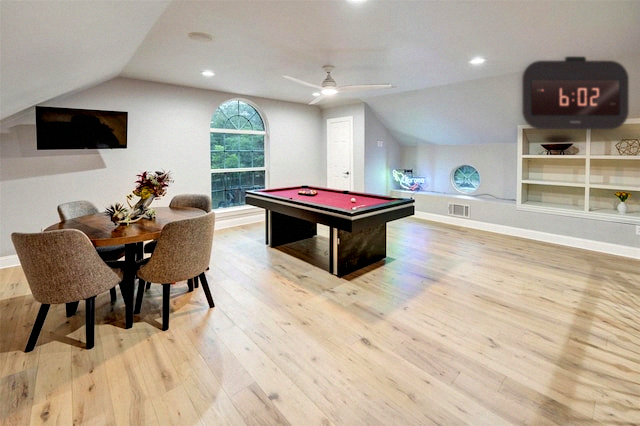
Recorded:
6,02
